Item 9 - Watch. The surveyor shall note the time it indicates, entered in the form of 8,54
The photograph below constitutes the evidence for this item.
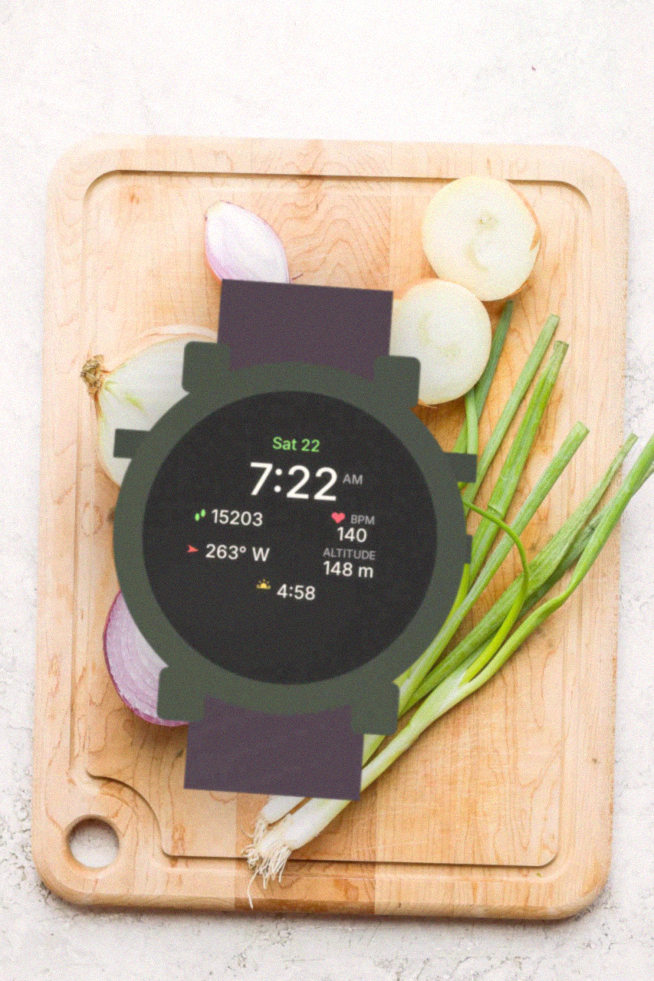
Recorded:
7,22
